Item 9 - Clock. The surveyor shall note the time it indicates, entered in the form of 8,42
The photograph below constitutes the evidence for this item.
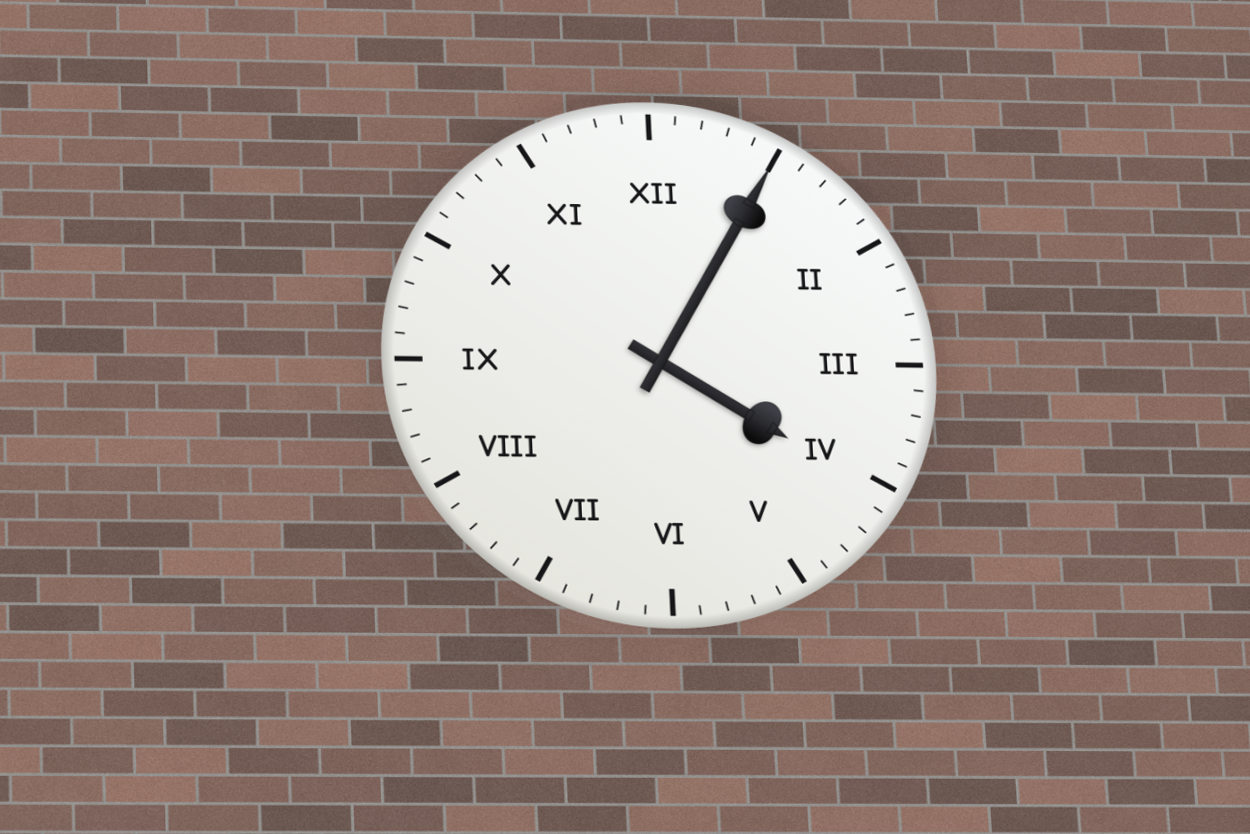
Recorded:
4,05
